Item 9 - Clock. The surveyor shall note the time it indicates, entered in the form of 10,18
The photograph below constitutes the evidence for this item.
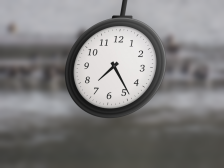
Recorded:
7,24
